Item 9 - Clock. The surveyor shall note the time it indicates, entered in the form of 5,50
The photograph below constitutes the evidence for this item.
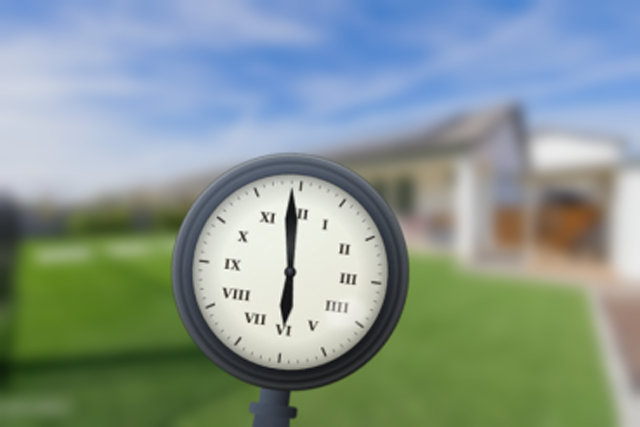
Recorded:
5,59
